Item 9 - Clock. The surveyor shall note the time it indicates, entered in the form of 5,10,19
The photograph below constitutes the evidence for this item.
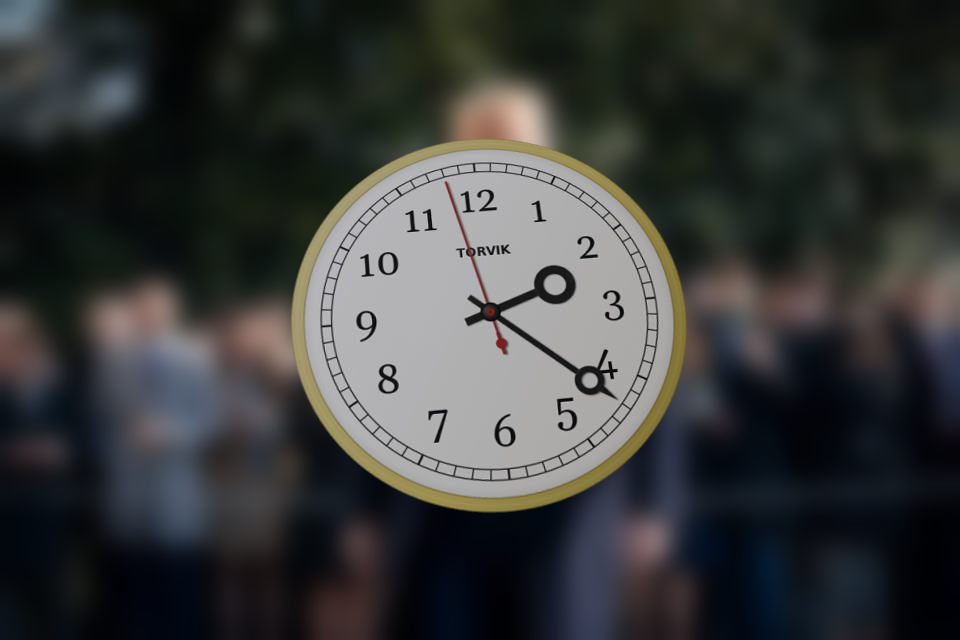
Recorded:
2,21,58
